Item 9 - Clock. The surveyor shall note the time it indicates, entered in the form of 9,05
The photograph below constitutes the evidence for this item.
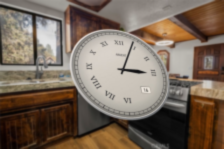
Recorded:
3,04
